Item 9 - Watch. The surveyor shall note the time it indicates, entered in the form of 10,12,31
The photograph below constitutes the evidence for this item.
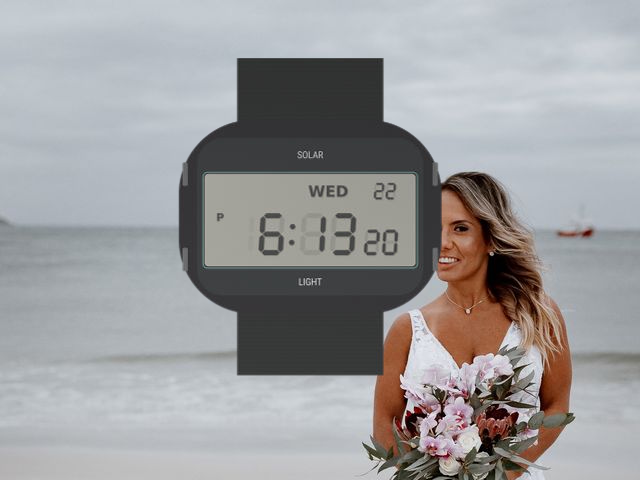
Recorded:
6,13,20
